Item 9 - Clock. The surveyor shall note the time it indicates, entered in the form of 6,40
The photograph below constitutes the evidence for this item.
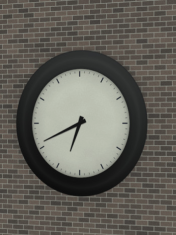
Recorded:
6,41
